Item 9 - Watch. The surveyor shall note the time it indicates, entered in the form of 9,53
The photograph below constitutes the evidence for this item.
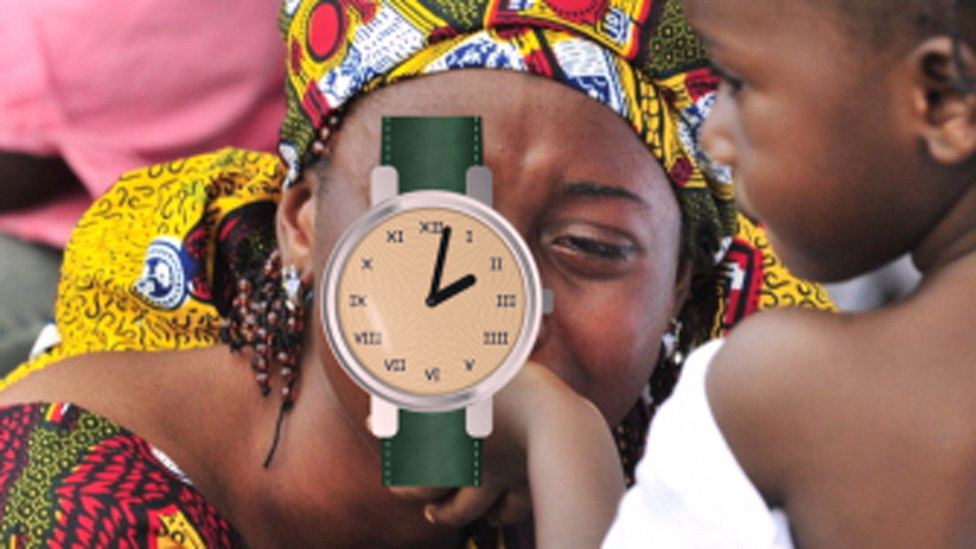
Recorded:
2,02
